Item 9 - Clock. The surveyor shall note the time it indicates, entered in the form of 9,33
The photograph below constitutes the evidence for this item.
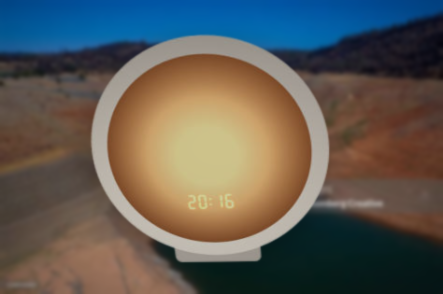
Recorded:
20,16
